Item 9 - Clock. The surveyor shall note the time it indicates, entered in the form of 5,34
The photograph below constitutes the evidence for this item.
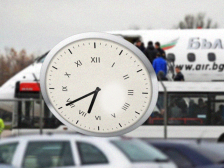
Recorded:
6,40
